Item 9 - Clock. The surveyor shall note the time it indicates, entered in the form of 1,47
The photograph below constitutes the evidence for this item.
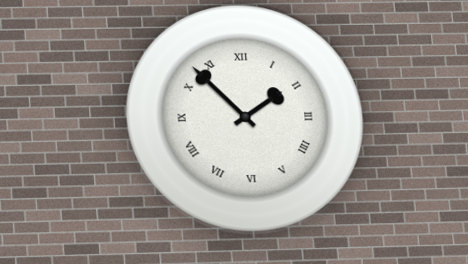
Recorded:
1,53
